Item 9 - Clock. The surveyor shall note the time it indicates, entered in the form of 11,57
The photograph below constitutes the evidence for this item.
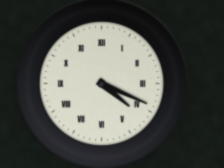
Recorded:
4,19
